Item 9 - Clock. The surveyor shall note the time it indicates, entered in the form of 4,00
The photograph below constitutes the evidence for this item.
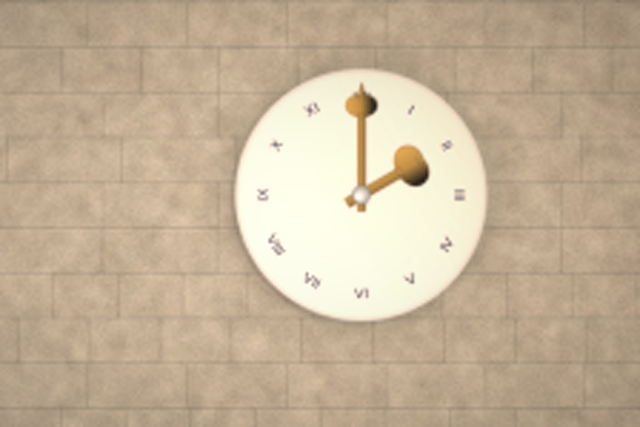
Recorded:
2,00
